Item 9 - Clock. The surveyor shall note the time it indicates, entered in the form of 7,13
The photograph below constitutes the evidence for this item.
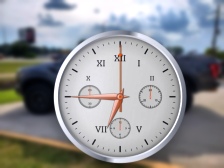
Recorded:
6,45
